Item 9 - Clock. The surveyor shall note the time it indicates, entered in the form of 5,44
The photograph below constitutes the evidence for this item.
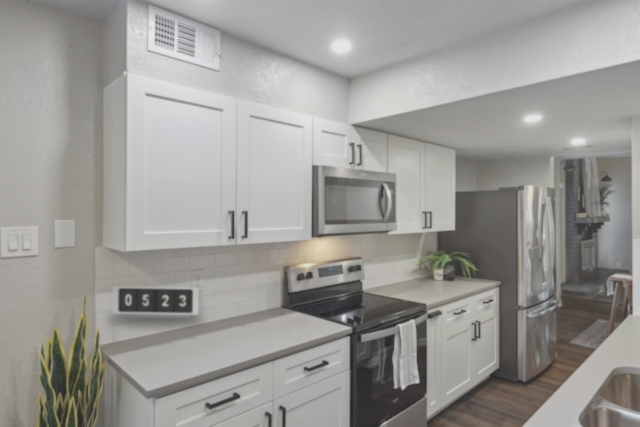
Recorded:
5,23
